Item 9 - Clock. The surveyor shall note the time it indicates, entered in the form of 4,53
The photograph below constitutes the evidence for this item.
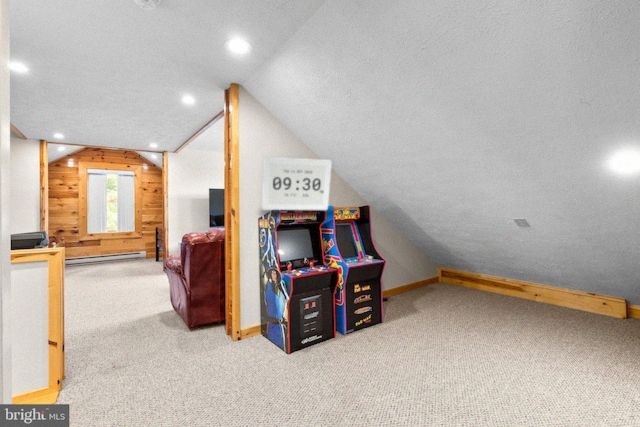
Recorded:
9,30
